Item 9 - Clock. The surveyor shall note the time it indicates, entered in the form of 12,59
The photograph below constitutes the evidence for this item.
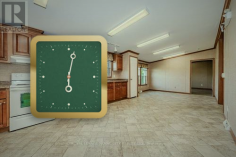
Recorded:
6,02
